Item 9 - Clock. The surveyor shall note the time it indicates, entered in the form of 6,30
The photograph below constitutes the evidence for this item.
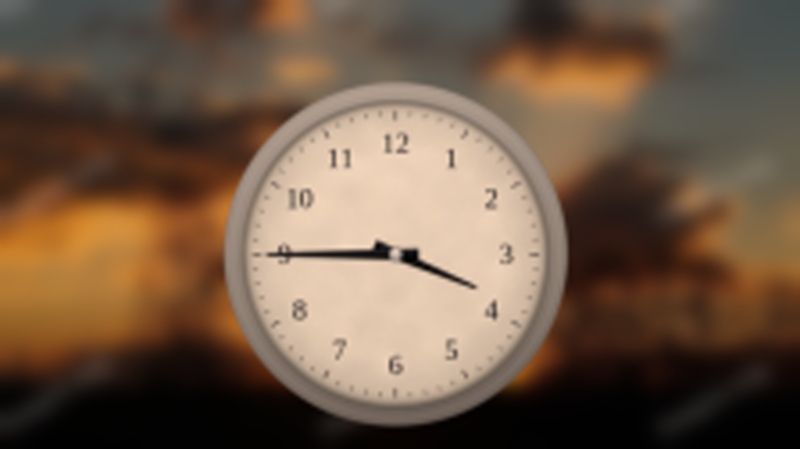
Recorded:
3,45
